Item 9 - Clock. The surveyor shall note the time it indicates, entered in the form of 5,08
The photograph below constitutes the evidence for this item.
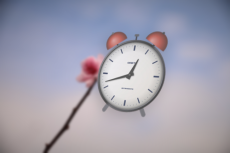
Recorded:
12,42
